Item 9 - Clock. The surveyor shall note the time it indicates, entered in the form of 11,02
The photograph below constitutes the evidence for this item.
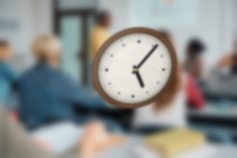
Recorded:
5,06
